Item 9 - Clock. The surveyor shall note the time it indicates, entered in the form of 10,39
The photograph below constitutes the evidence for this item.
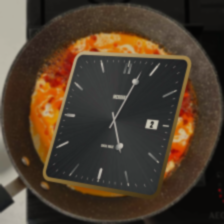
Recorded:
5,03
